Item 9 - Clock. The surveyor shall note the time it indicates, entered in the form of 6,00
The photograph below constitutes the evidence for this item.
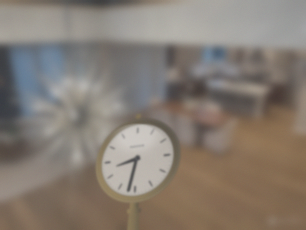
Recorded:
8,32
